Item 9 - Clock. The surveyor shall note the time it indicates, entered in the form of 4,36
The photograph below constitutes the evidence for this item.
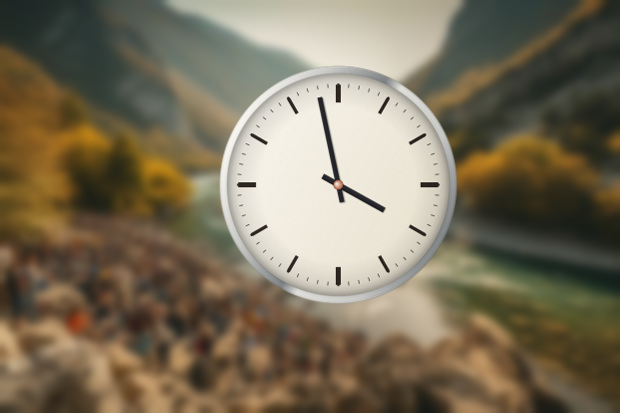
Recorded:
3,58
